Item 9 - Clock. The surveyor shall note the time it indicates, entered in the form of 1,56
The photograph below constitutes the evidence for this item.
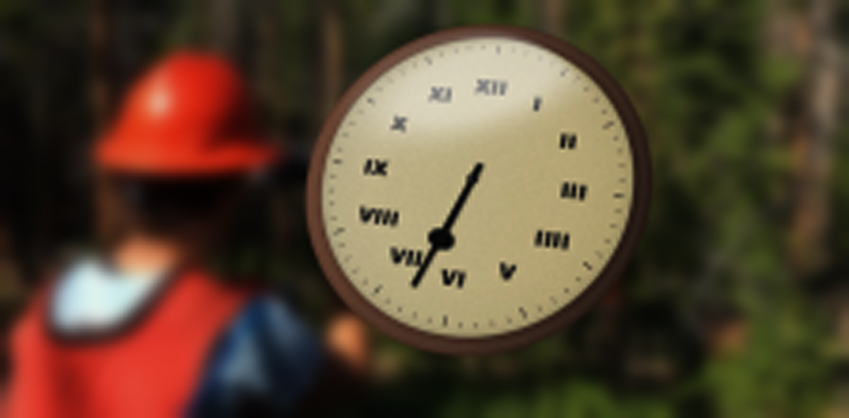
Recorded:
6,33
